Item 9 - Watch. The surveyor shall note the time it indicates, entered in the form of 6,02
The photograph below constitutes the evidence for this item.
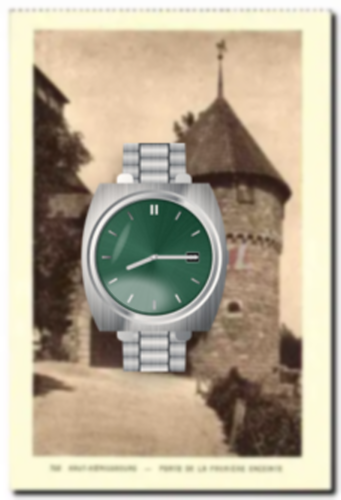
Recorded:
8,15
